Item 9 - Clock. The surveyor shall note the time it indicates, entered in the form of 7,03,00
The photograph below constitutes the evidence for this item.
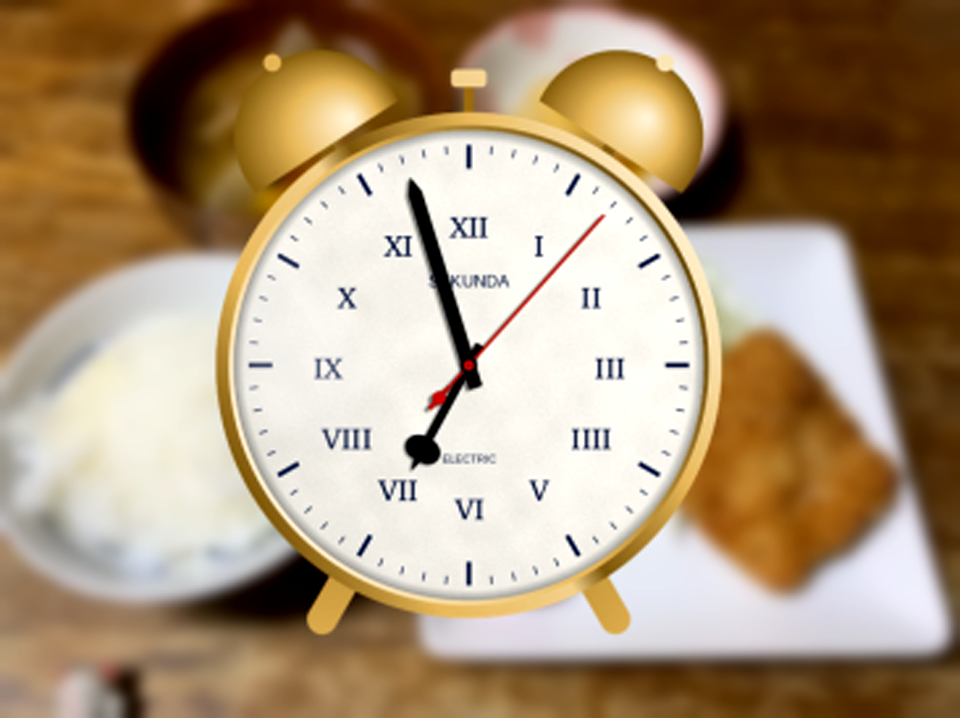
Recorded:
6,57,07
